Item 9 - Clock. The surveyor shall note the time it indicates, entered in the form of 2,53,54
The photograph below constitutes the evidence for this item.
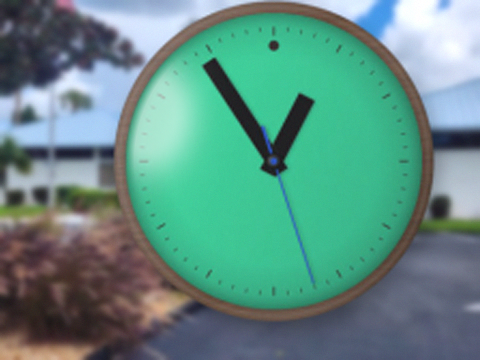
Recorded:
12,54,27
